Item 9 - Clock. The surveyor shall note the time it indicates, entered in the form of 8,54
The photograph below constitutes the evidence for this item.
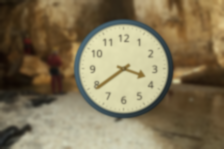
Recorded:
3,39
